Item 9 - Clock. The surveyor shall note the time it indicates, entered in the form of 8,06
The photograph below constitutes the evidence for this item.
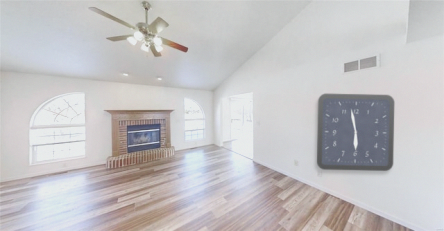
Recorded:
5,58
